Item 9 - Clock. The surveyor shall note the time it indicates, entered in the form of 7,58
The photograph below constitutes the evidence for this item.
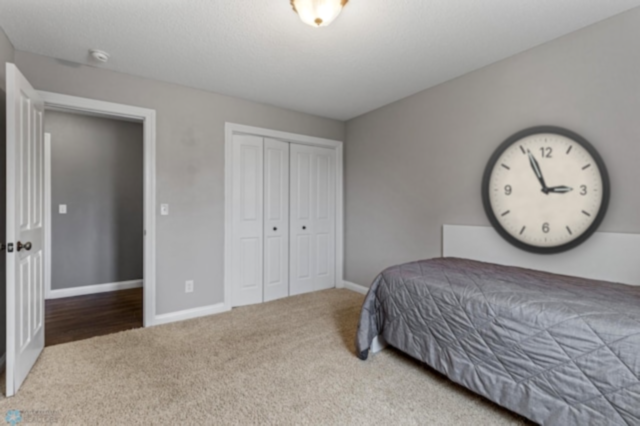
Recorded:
2,56
